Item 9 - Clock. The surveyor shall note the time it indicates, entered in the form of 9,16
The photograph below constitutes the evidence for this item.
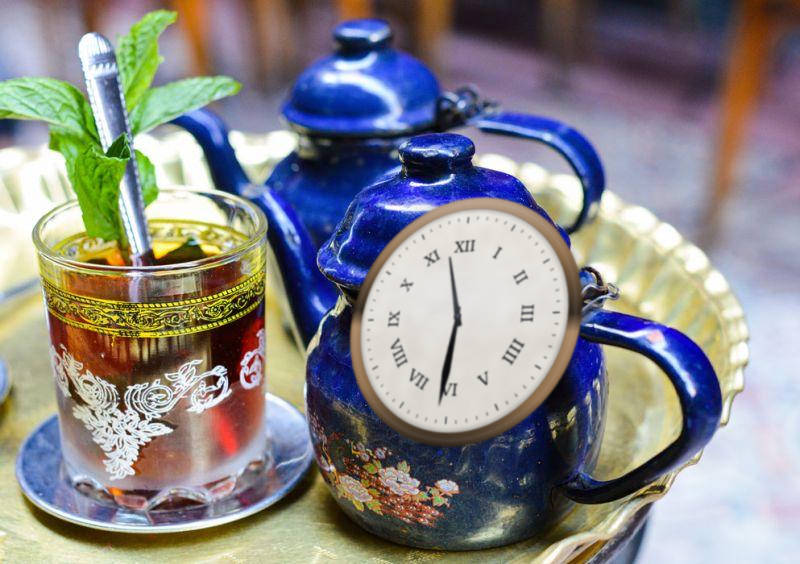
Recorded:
11,31
